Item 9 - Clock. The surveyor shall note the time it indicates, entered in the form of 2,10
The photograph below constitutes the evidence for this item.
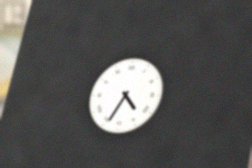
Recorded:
4,34
